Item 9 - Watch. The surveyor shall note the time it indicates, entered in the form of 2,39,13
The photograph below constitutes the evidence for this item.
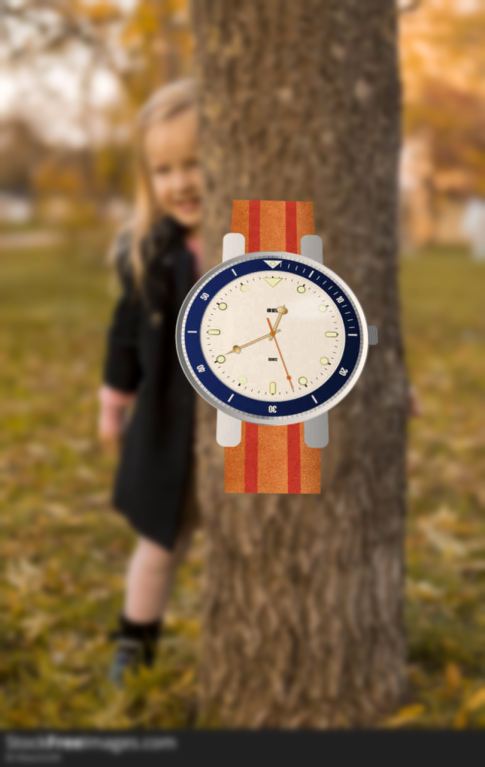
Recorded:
12,40,27
